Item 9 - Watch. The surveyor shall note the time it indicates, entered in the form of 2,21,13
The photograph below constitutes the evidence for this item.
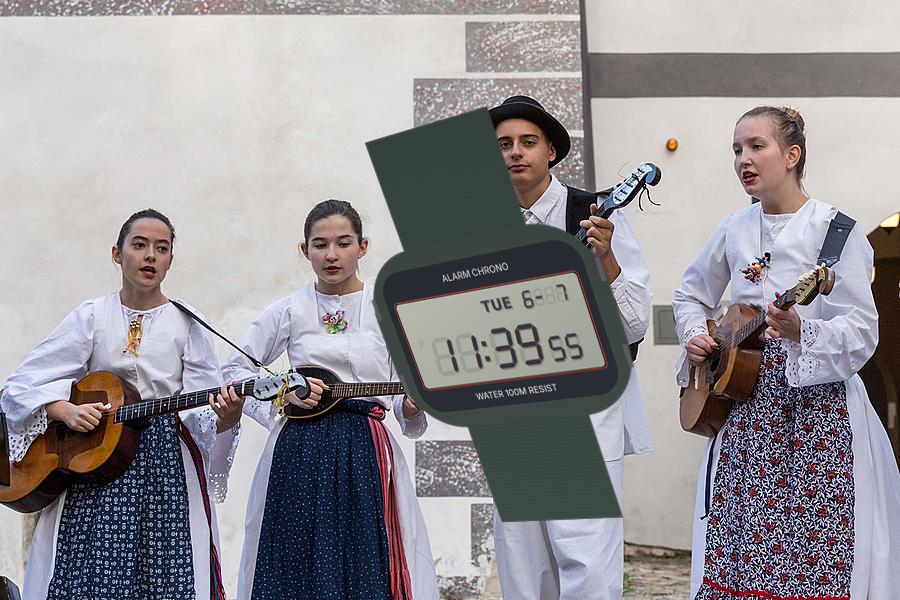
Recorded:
11,39,55
